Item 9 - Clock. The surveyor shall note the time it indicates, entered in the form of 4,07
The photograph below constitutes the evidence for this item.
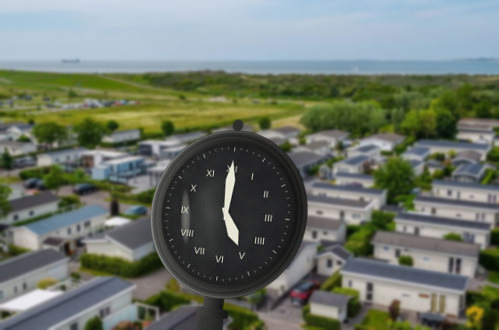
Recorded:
5,00
